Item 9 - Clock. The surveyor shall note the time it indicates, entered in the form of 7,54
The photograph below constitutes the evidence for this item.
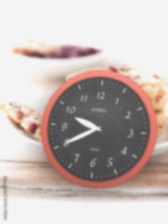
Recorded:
9,40
